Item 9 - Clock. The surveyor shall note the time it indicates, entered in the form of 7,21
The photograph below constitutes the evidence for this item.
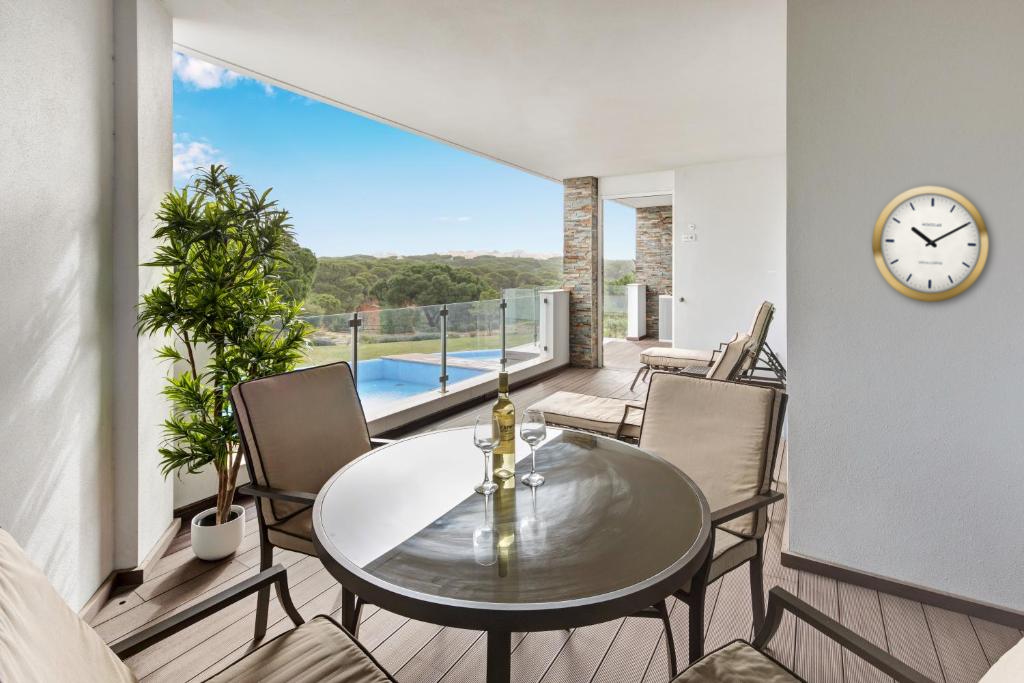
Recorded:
10,10
